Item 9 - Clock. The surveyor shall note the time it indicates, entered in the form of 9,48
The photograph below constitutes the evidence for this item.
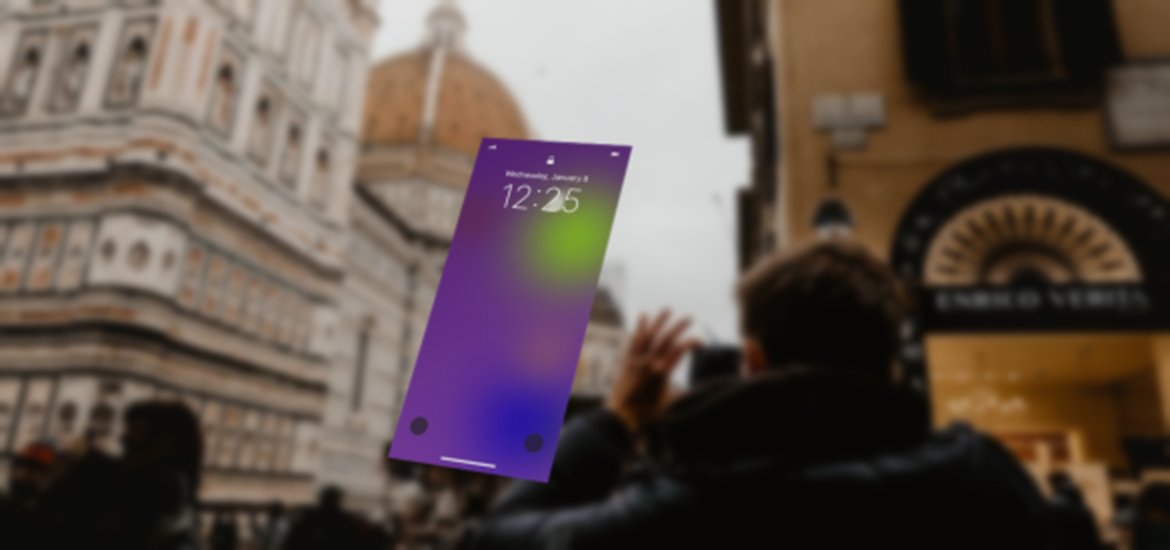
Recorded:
12,25
